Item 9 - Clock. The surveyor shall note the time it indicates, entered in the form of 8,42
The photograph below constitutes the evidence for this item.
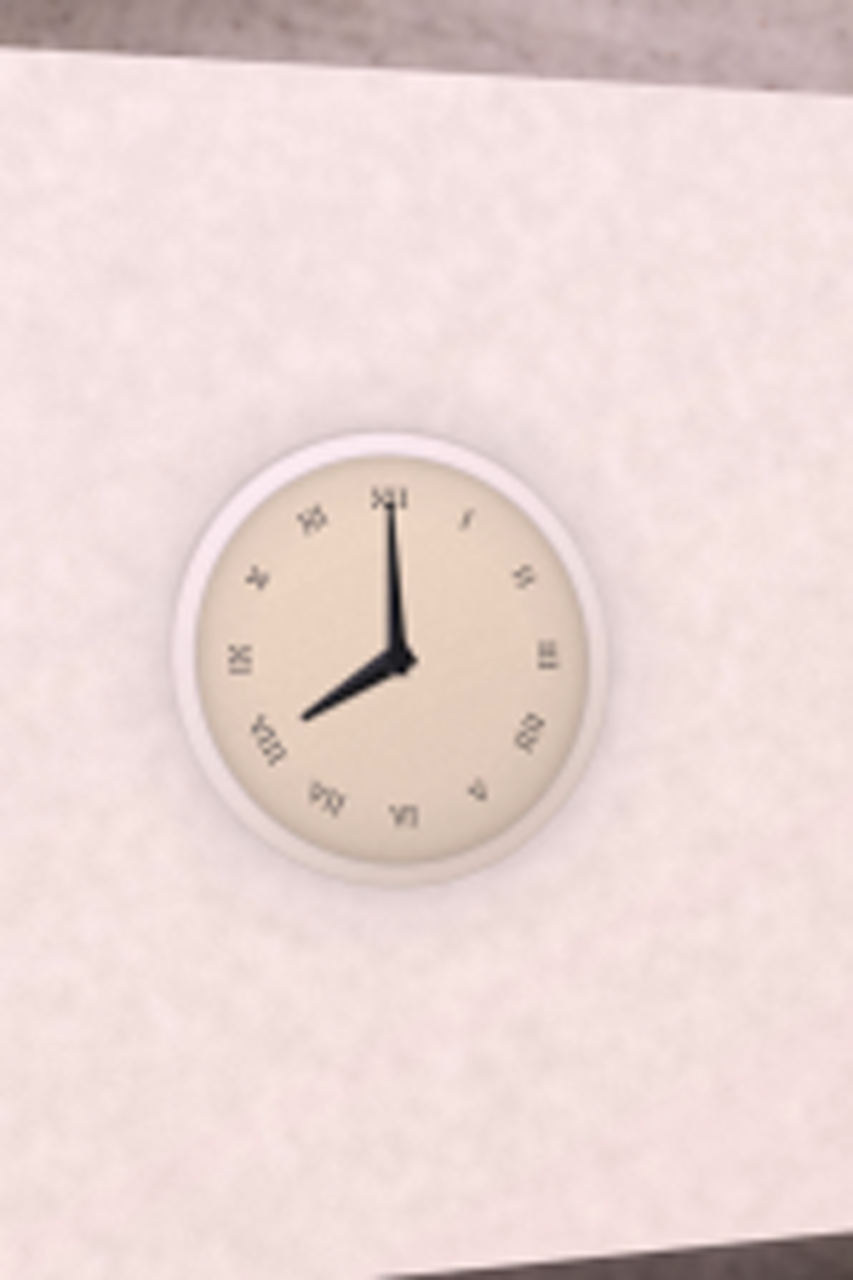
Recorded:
8,00
